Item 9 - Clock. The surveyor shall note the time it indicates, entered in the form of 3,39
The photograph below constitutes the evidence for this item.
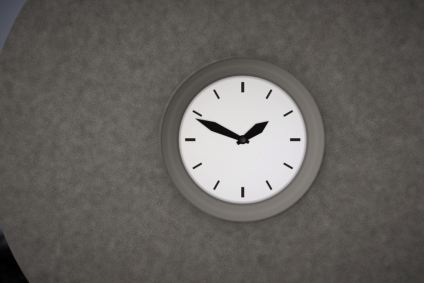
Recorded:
1,49
